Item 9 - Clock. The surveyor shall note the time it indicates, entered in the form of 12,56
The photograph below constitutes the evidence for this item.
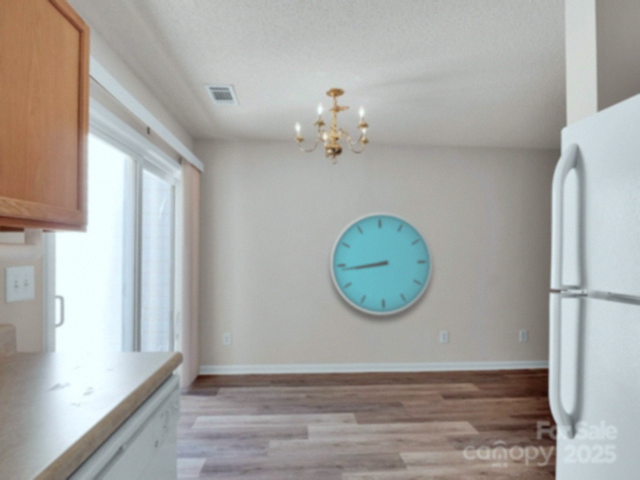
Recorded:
8,44
